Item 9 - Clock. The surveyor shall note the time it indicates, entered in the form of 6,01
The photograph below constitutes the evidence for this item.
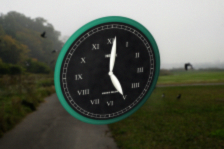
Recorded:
5,01
